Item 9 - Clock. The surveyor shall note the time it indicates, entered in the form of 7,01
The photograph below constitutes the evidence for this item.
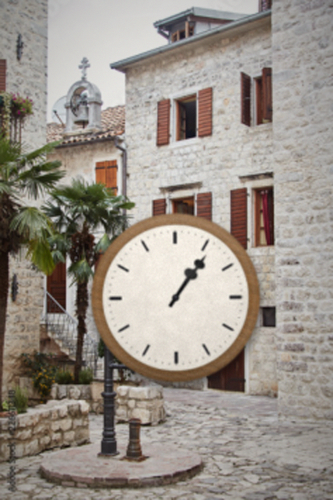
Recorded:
1,06
